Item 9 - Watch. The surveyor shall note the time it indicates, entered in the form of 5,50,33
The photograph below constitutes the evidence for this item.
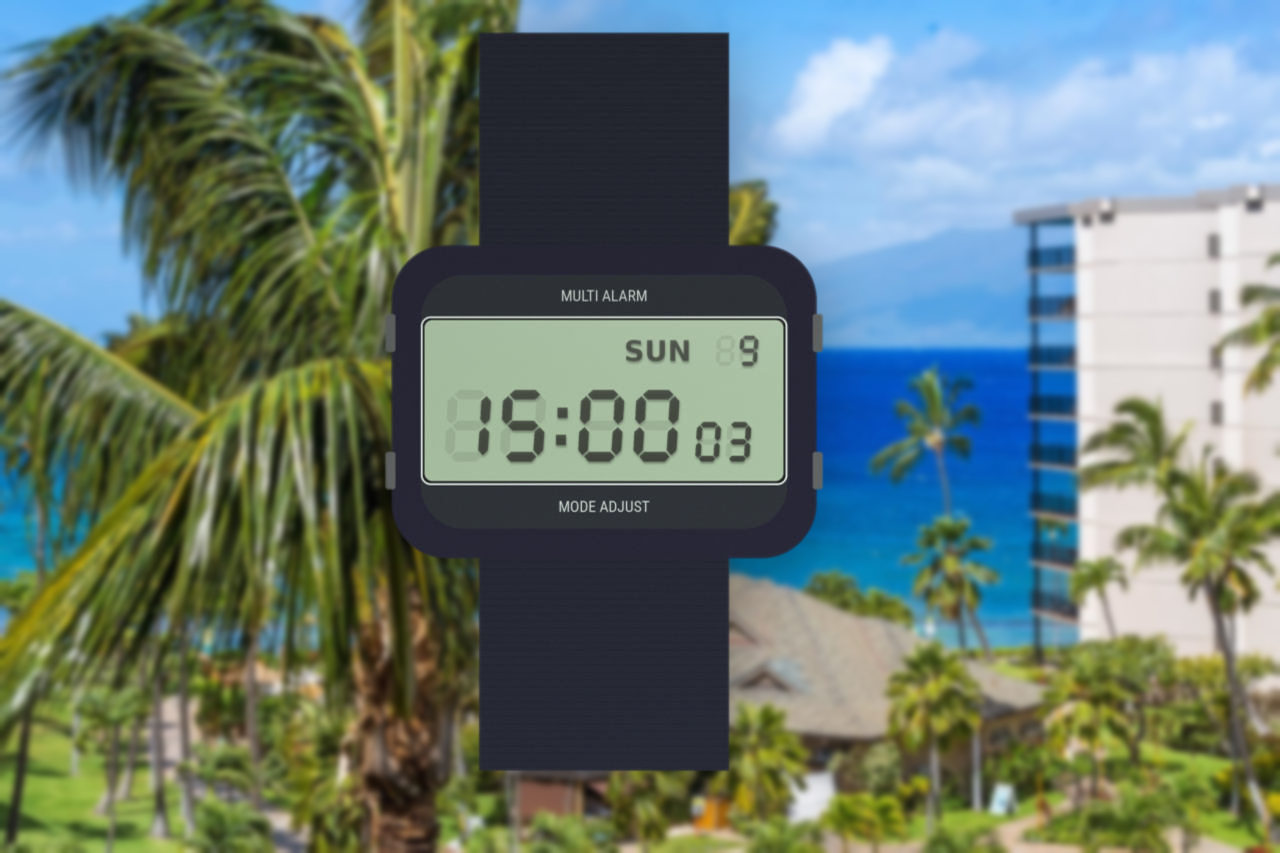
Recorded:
15,00,03
